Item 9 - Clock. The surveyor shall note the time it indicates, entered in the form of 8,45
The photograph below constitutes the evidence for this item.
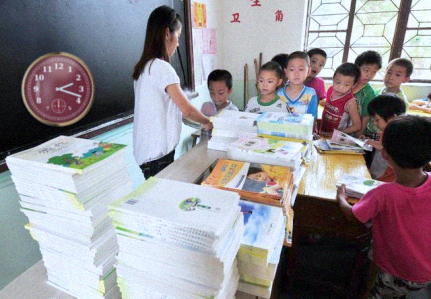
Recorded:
2,18
